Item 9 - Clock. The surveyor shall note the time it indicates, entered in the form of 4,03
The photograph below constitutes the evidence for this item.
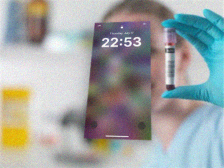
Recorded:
22,53
